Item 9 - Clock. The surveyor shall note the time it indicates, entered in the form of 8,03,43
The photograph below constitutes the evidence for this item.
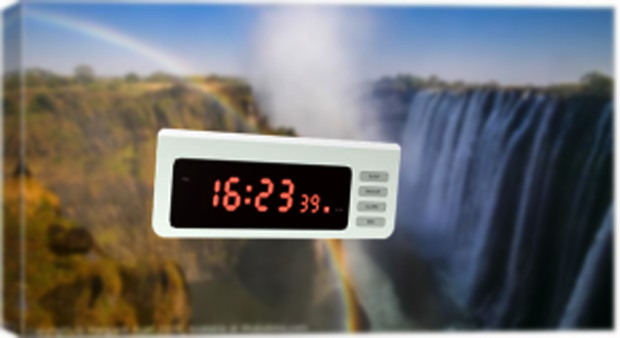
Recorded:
16,23,39
